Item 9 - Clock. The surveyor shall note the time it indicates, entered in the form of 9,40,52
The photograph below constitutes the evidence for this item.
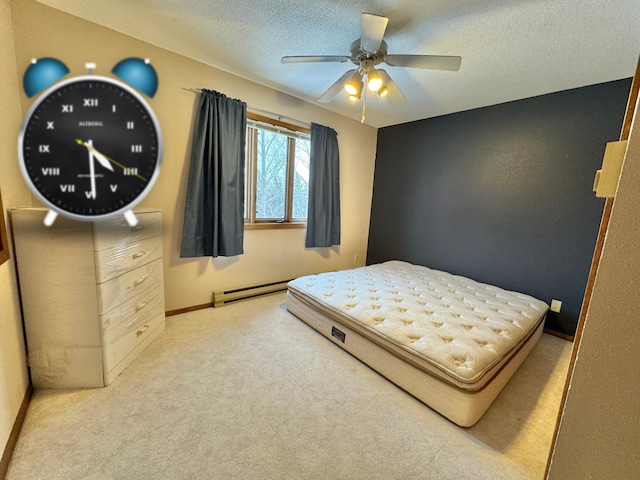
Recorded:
4,29,20
